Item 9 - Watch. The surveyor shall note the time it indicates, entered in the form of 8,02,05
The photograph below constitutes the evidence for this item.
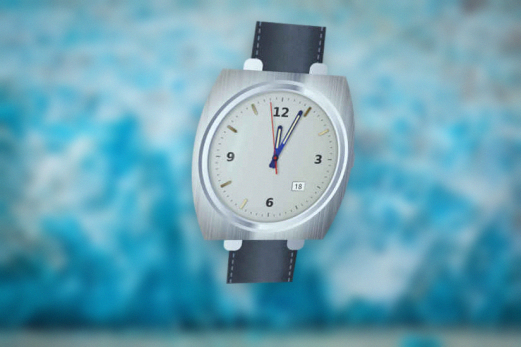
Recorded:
12,03,58
